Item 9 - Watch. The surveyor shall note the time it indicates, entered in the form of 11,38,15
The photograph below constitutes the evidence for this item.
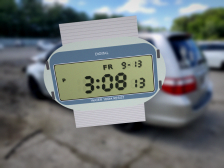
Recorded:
3,08,13
